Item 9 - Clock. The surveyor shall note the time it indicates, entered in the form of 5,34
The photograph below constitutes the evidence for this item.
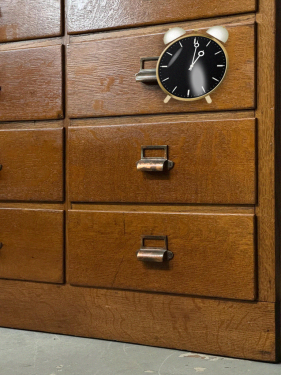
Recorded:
1,01
